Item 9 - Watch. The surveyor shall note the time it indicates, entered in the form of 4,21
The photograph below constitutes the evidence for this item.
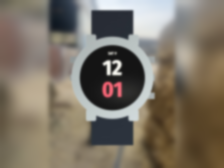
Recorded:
12,01
